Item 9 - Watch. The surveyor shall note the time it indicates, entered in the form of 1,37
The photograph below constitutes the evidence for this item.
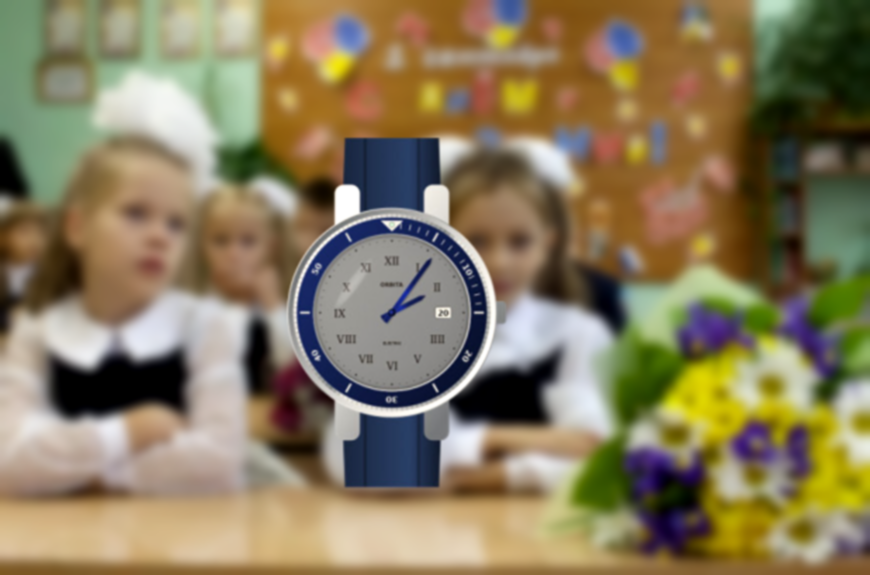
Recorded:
2,06
